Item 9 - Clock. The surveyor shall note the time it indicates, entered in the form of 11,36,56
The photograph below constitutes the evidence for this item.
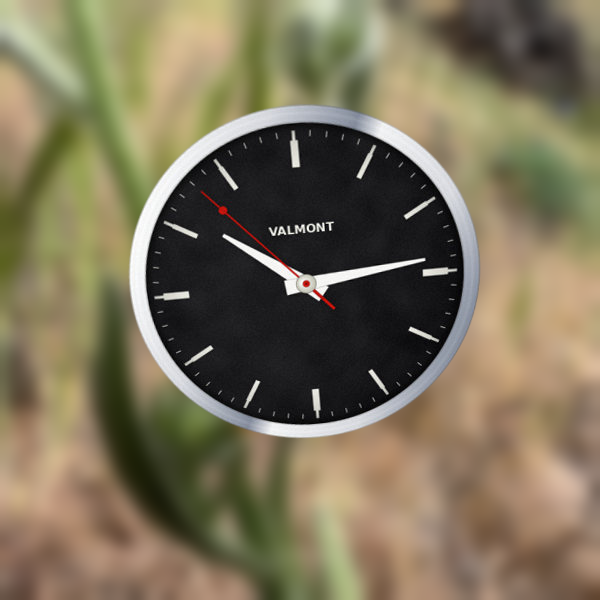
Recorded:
10,13,53
